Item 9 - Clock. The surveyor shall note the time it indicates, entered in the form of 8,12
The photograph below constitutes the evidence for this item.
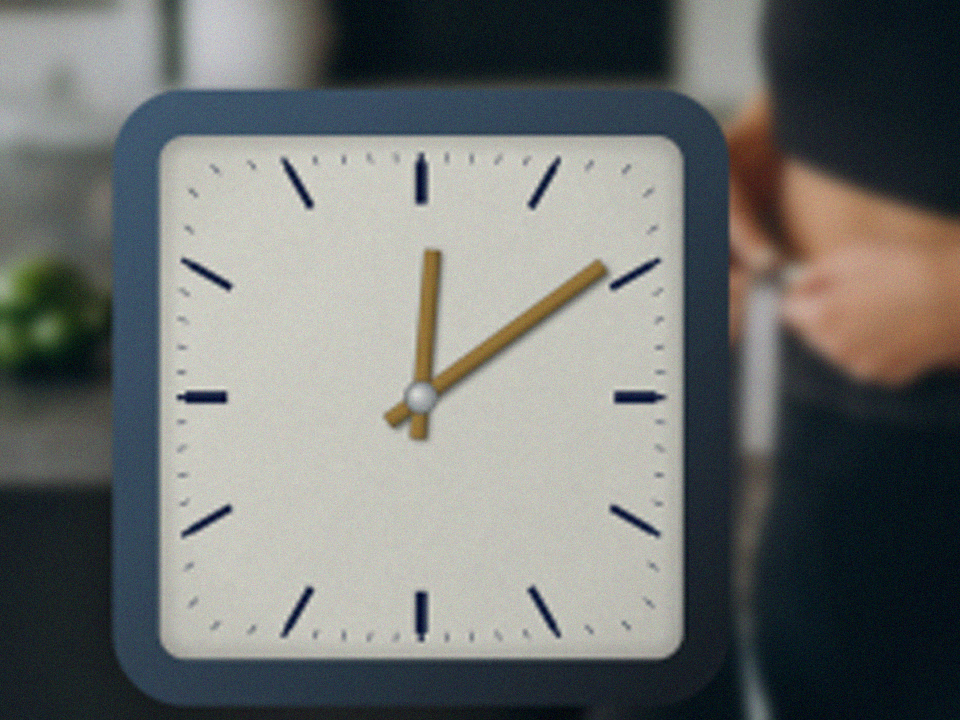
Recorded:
12,09
